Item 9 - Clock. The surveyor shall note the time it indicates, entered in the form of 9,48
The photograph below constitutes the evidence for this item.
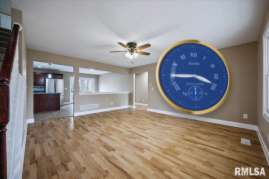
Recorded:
3,45
